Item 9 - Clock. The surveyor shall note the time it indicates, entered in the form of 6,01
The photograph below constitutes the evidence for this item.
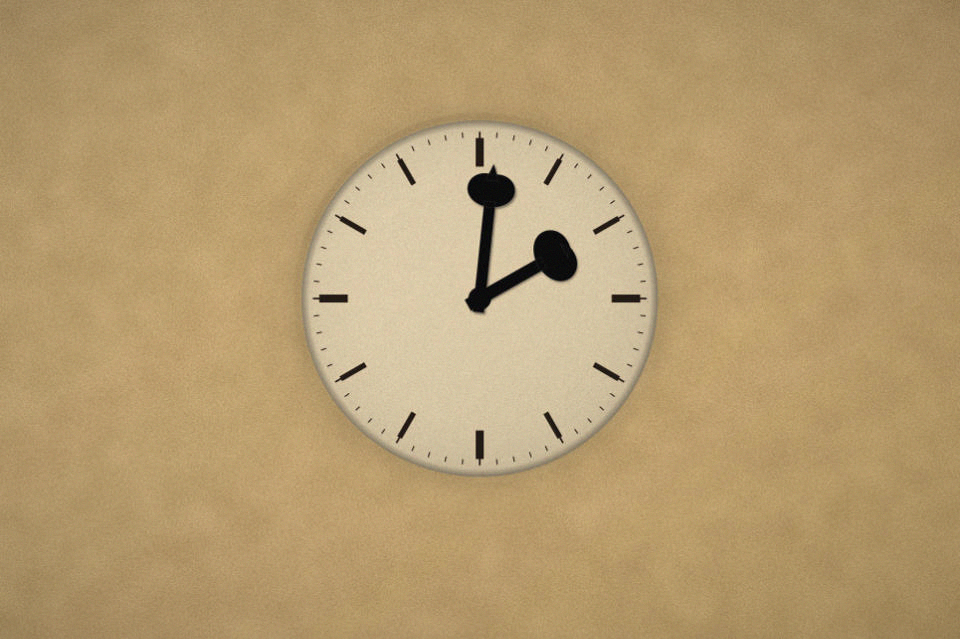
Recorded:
2,01
